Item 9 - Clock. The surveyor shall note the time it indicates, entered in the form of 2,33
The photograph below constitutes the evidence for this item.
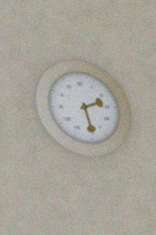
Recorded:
2,29
